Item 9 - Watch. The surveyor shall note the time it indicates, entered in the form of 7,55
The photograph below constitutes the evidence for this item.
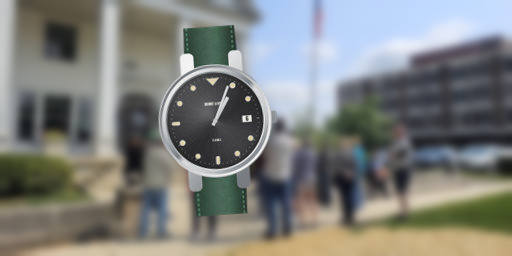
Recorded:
1,04
